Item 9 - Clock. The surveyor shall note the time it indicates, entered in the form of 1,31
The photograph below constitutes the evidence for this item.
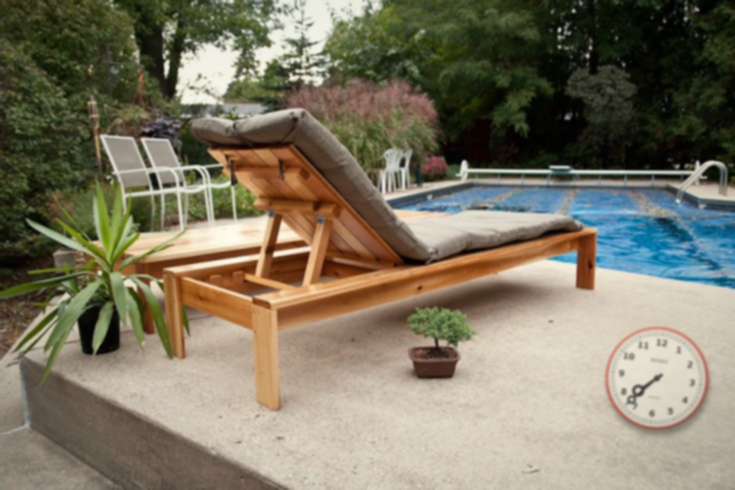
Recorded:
7,37
